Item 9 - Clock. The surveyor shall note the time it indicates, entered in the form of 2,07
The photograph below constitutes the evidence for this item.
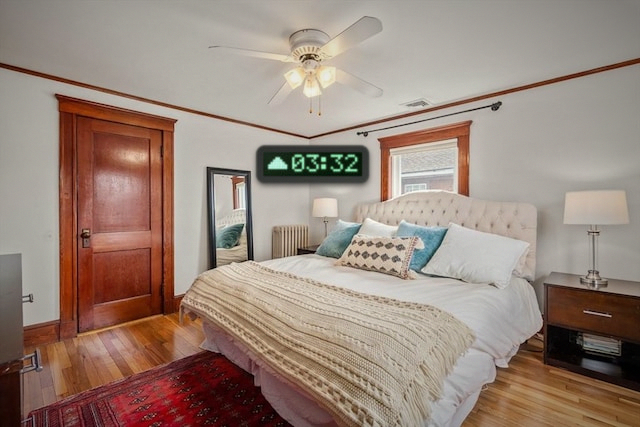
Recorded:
3,32
